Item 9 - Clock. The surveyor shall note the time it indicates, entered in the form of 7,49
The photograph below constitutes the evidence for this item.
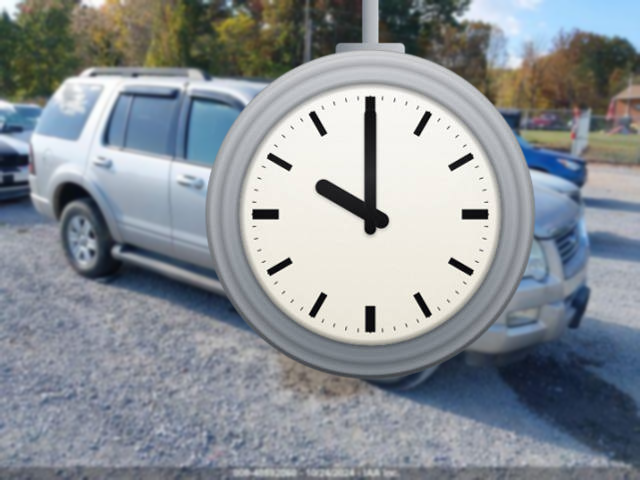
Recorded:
10,00
